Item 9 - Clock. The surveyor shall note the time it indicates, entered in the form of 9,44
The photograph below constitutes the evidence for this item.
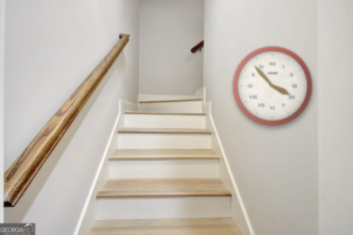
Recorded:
3,53
